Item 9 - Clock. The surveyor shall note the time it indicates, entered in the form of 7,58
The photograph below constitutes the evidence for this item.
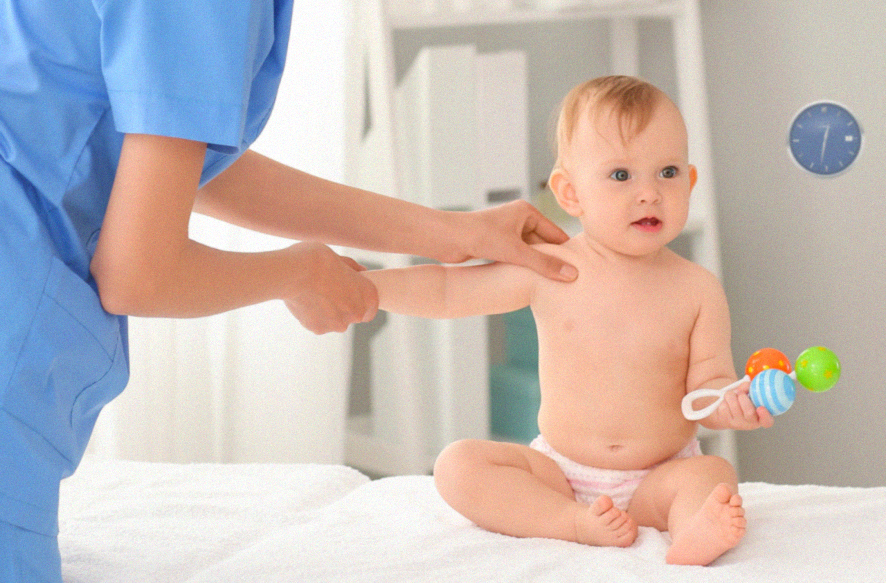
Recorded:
12,32
